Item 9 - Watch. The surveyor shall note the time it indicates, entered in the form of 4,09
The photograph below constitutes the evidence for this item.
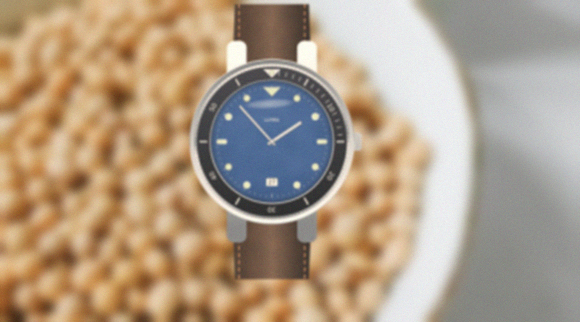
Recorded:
1,53
